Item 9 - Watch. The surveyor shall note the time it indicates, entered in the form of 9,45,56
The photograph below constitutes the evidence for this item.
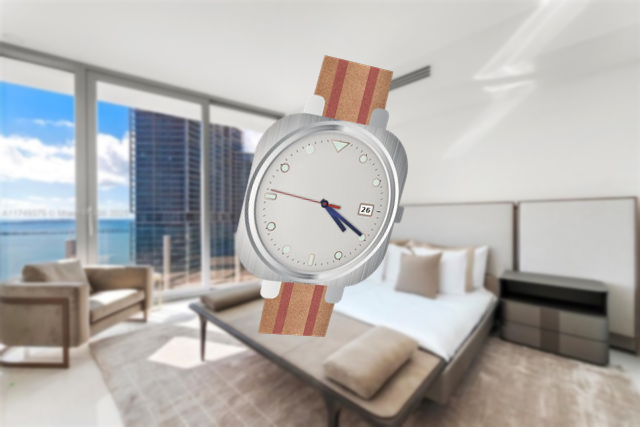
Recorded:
4,19,46
